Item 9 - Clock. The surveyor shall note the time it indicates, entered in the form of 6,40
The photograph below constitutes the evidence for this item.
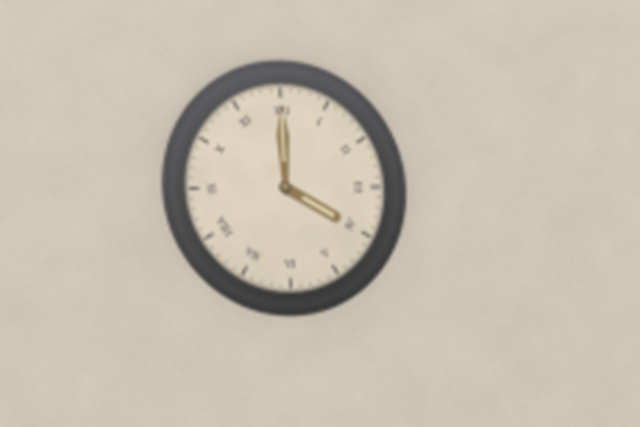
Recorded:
4,00
